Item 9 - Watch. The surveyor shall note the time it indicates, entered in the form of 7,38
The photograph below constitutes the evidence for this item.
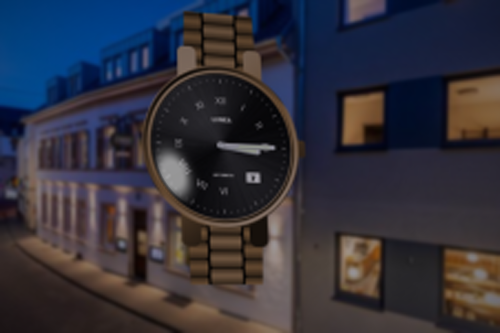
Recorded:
3,15
